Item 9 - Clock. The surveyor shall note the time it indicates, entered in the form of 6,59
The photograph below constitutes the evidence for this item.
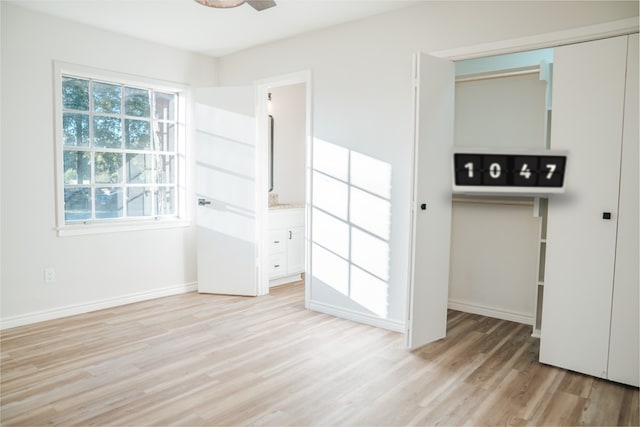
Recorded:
10,47
